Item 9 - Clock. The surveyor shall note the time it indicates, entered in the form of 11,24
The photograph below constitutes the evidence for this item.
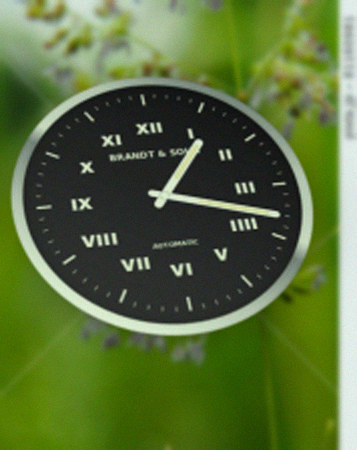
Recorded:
1,18
